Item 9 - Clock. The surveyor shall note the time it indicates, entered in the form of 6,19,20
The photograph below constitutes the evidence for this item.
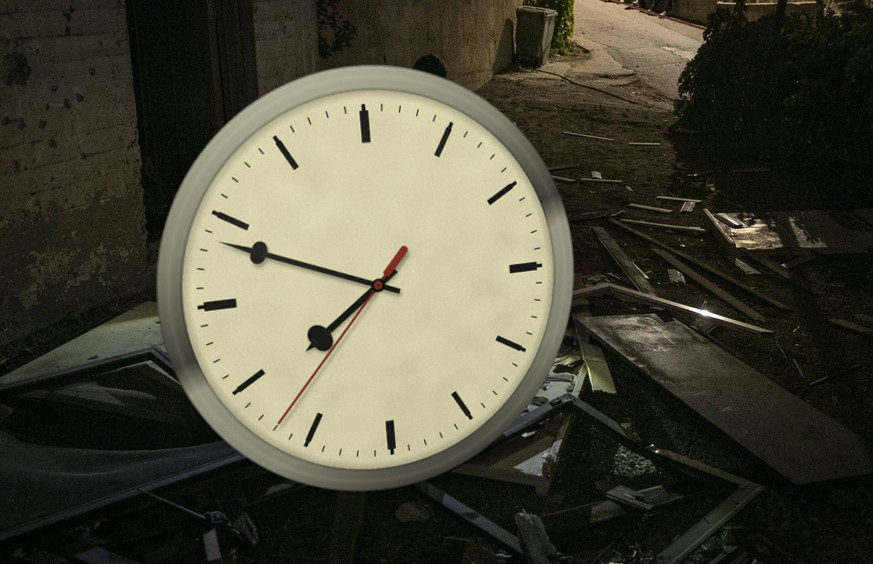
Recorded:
7,48,37
